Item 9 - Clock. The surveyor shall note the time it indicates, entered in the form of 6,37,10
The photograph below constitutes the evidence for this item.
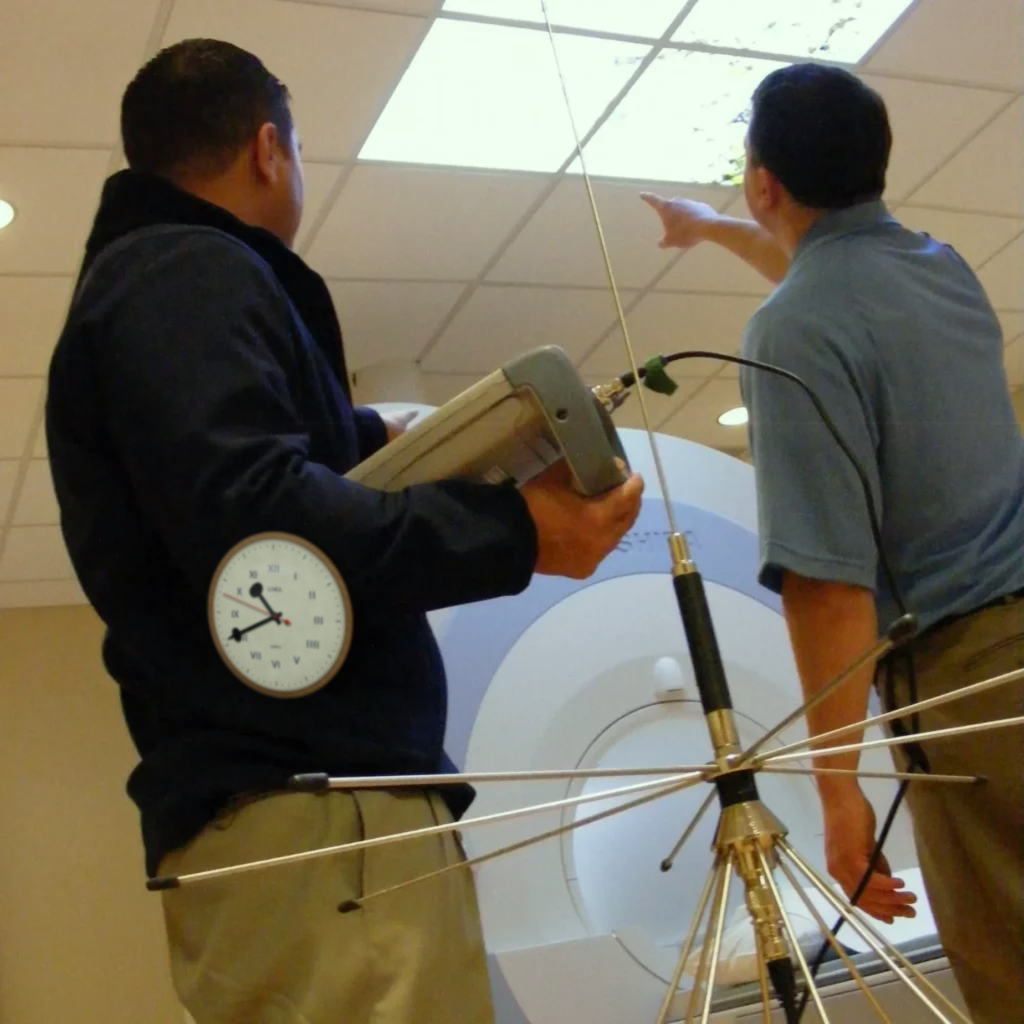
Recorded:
10,40,48
